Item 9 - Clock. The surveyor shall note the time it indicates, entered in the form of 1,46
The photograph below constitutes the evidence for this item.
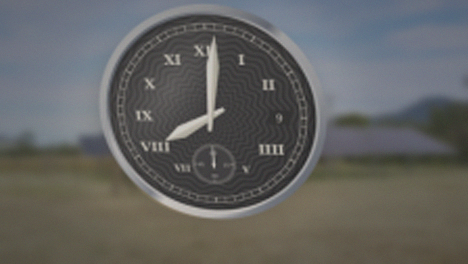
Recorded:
8,01
